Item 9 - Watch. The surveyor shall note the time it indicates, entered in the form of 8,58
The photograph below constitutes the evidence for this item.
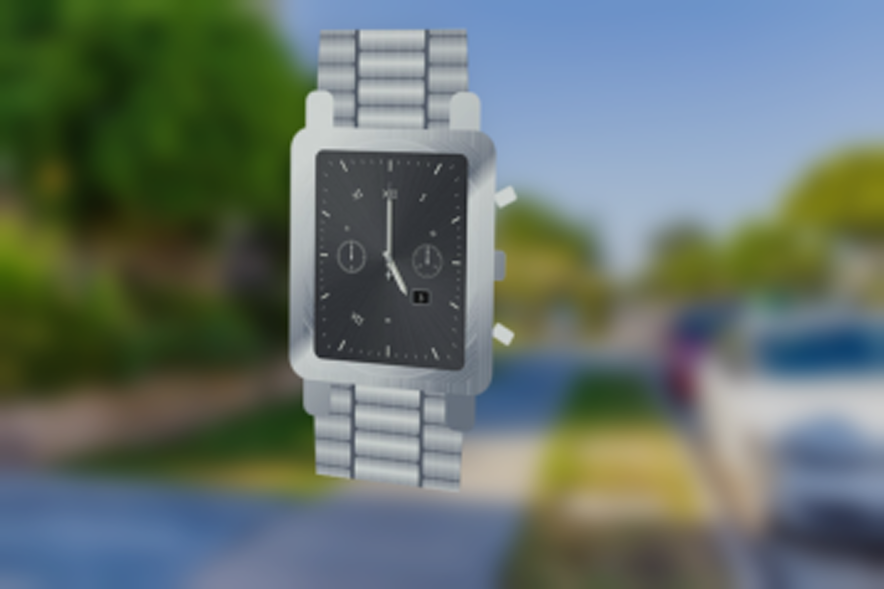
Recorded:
5,00
